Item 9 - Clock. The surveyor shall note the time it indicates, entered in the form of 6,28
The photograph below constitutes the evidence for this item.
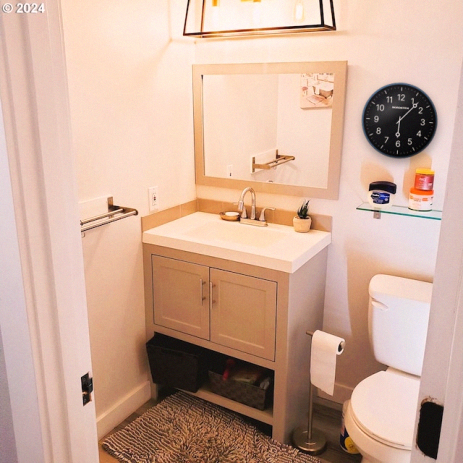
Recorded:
6,07
